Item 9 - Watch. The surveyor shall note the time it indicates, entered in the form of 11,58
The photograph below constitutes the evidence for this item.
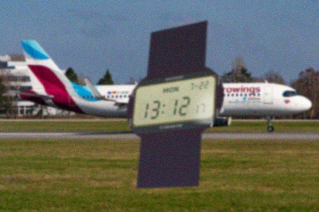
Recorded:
13,12
